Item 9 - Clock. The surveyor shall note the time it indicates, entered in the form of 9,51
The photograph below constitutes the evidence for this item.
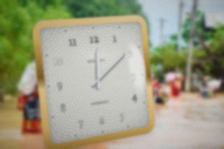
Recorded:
12,09
